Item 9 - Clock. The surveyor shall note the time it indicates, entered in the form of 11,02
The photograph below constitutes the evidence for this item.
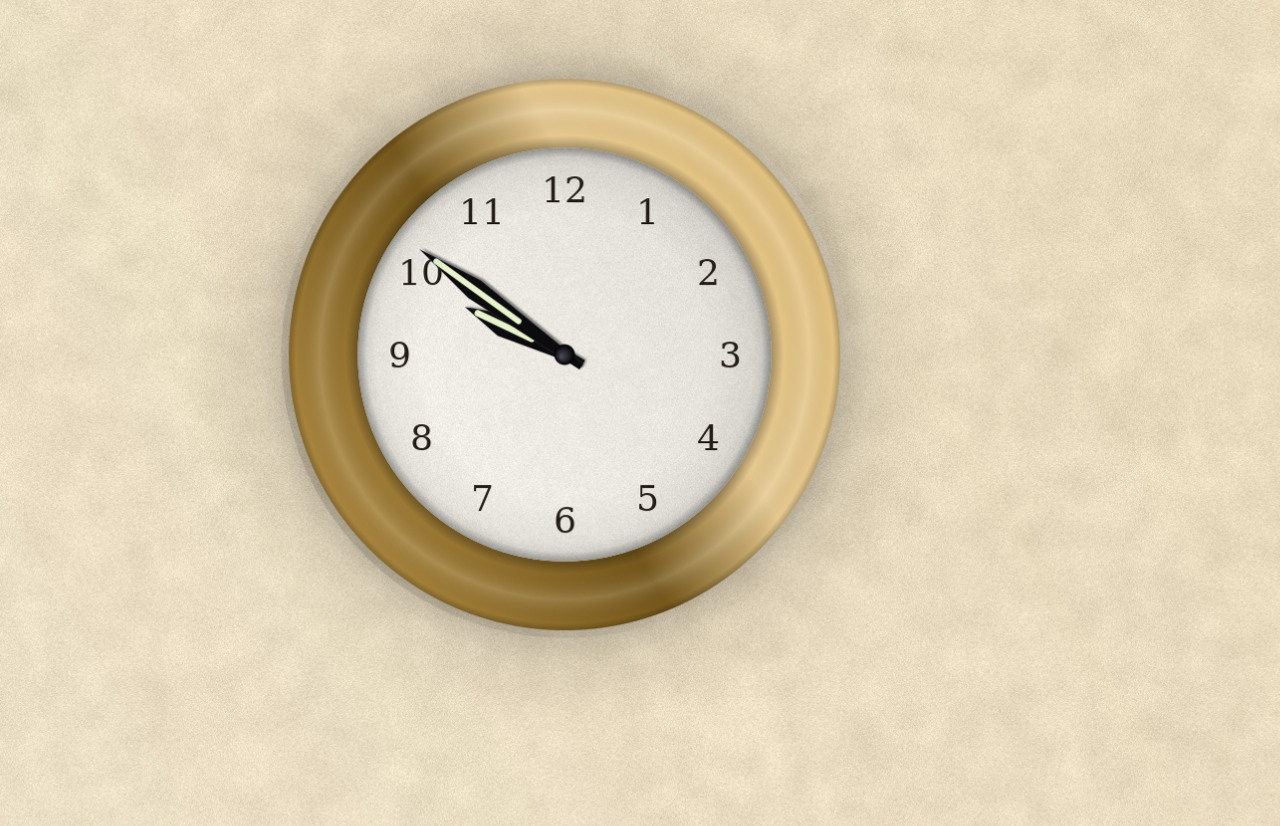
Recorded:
9,51
